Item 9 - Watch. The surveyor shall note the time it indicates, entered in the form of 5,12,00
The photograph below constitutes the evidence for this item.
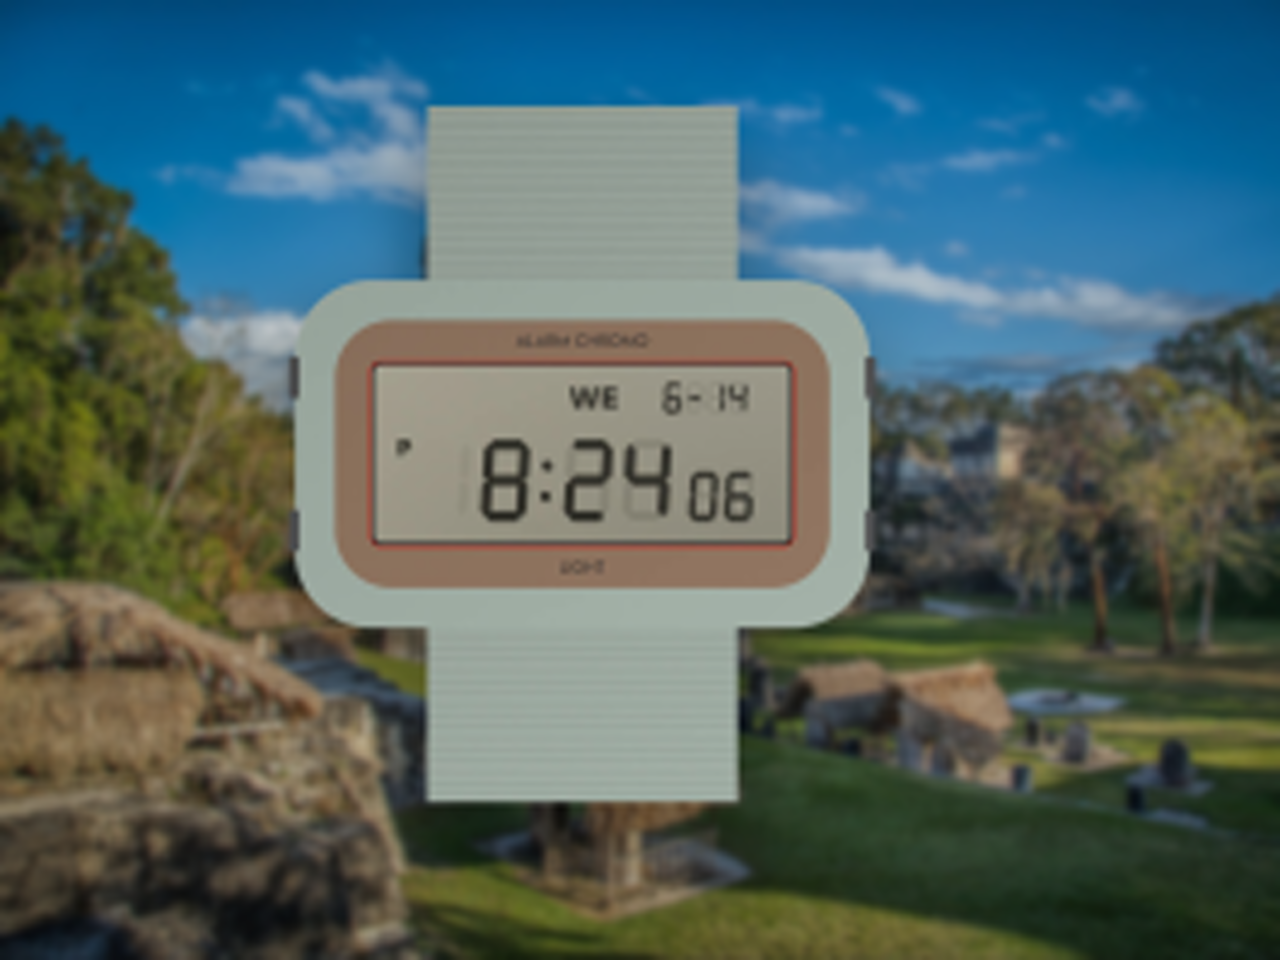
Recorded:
8,24,06
